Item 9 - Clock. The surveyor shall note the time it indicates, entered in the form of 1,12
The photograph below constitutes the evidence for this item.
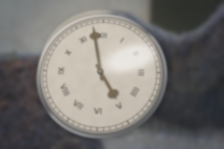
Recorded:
4,58
